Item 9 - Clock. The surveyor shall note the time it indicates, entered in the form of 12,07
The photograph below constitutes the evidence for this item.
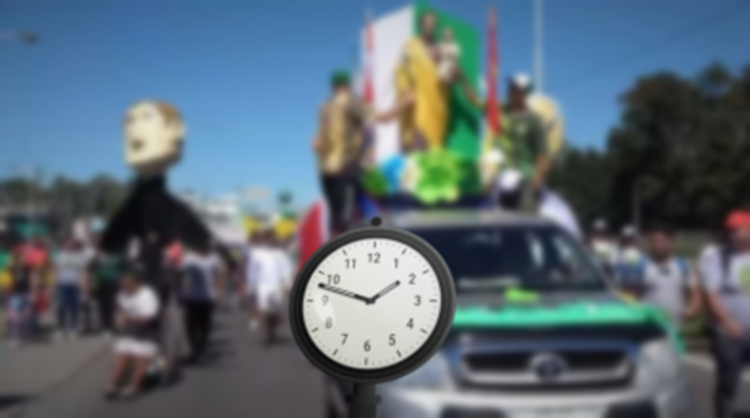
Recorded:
1,48
